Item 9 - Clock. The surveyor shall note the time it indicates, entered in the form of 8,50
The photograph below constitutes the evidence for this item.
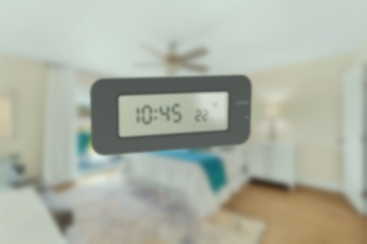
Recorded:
10,45
